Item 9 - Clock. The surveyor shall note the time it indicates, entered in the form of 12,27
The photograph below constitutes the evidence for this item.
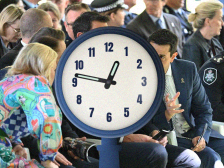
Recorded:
12,47
